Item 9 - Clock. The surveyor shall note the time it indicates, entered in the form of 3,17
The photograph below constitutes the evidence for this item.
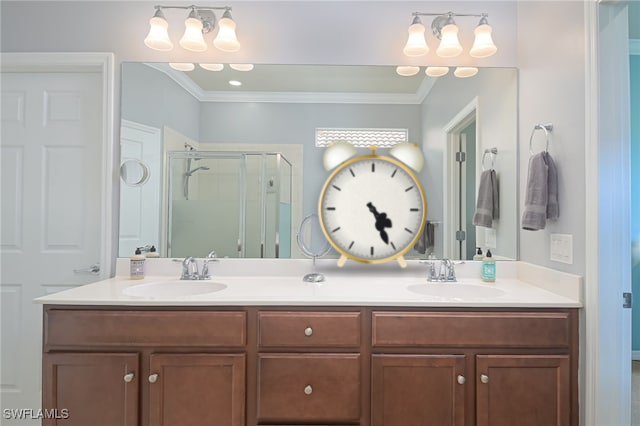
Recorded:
4,26
